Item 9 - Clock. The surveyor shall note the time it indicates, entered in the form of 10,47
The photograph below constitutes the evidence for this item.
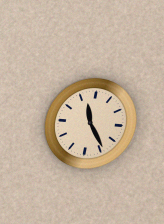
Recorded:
11,24
